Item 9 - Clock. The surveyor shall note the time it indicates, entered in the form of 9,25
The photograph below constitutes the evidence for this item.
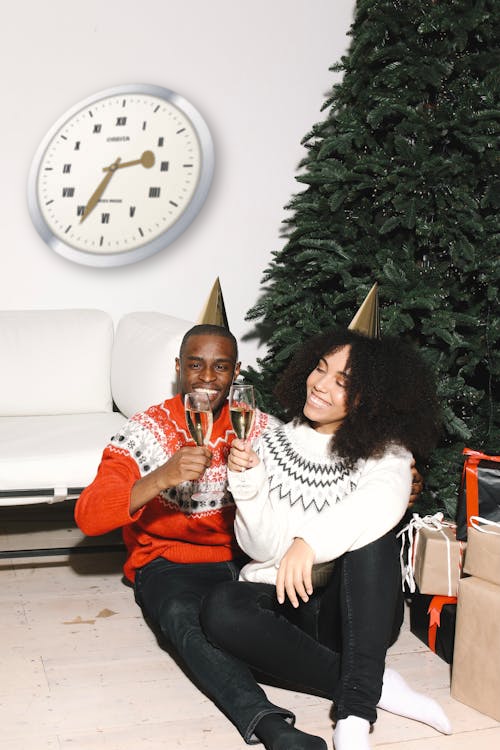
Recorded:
2,34
